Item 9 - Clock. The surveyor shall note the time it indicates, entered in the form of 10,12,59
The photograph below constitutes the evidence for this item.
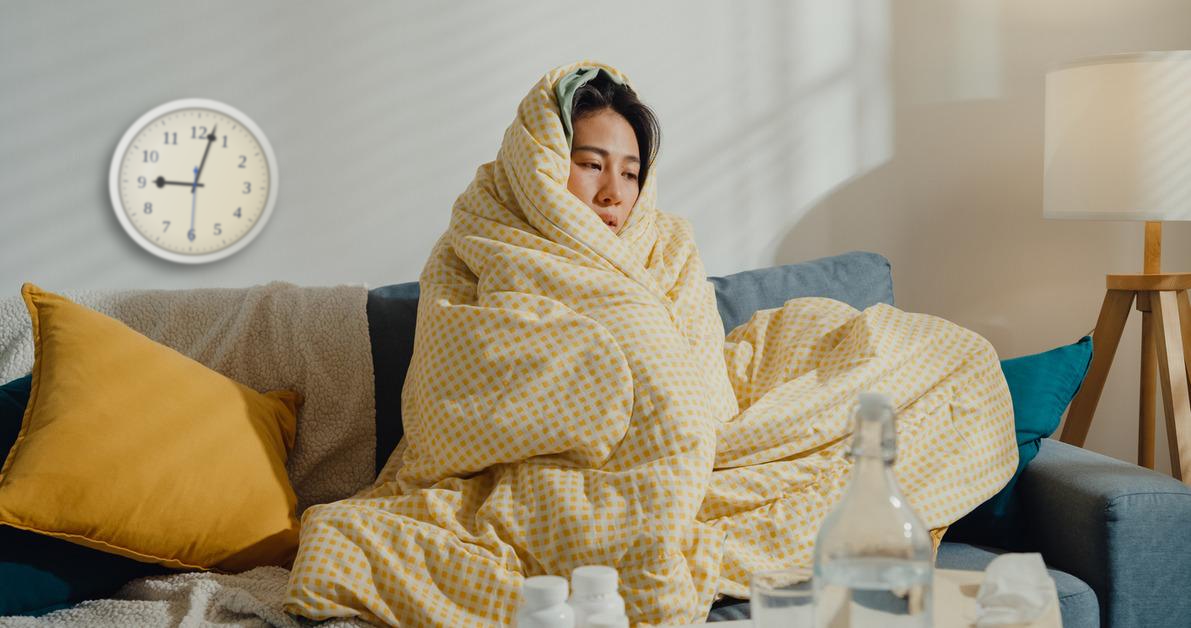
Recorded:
9,02,30
